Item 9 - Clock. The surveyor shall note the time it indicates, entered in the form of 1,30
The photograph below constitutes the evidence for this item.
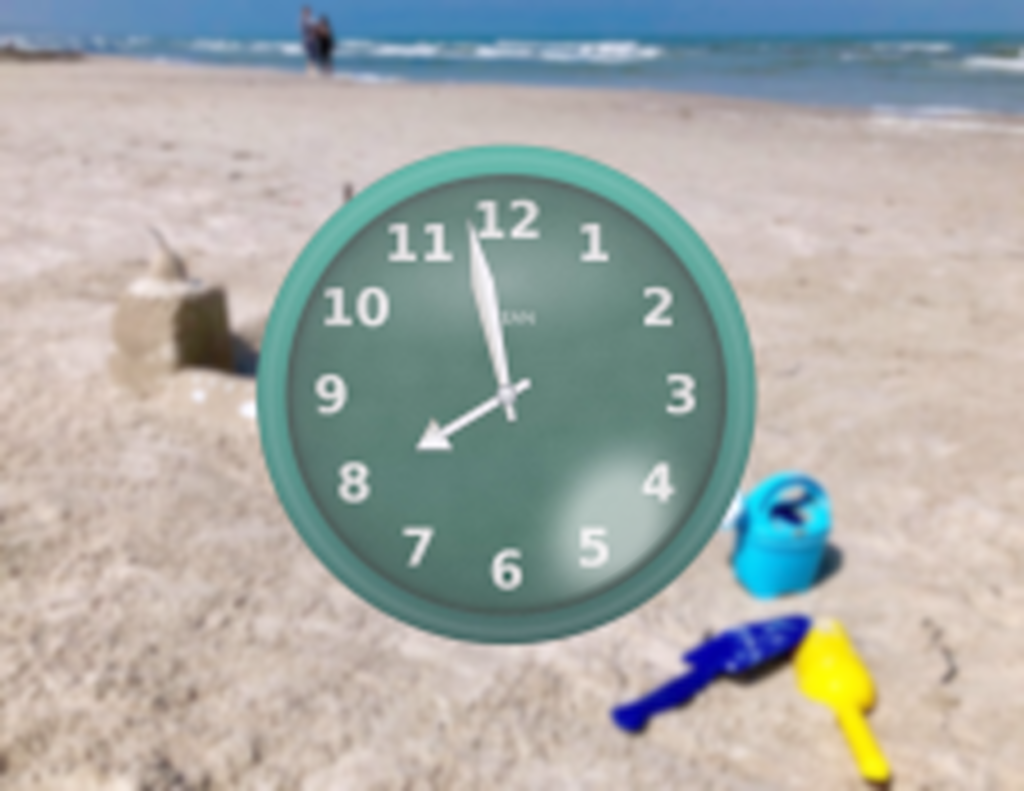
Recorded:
7,58
